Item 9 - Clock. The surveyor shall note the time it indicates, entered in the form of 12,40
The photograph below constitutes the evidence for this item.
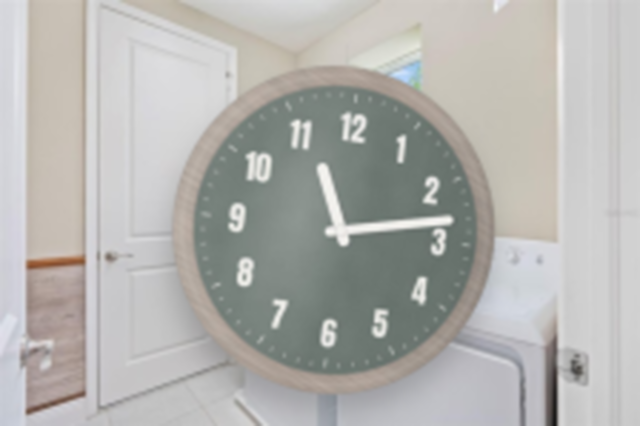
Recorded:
11,13
